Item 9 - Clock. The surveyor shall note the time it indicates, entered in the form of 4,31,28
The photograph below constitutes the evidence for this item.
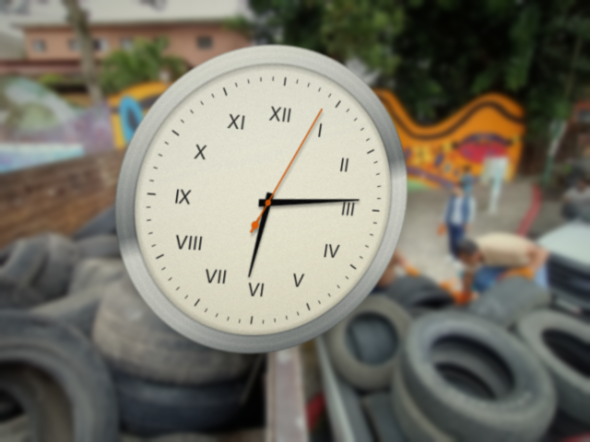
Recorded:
6,14,04
